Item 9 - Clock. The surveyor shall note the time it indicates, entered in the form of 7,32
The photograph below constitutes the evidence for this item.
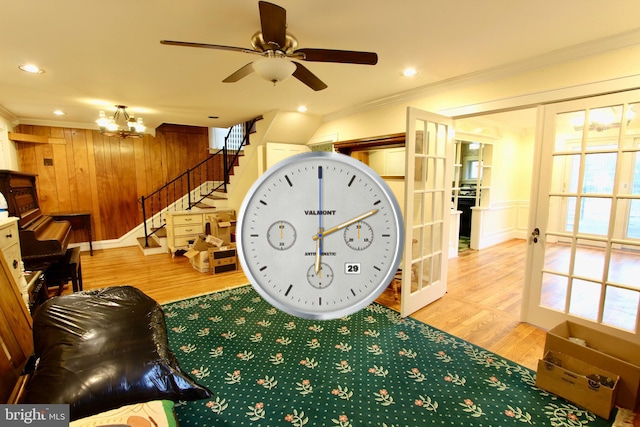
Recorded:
6,11
